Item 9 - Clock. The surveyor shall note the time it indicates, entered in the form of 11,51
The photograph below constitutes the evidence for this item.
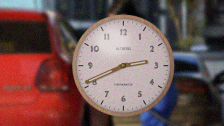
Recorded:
2,41
